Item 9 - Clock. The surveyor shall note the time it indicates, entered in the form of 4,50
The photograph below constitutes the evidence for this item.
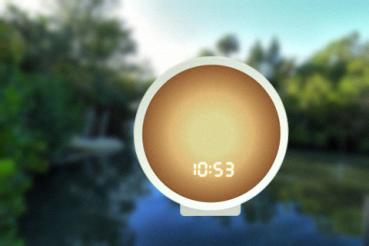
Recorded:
10,53
